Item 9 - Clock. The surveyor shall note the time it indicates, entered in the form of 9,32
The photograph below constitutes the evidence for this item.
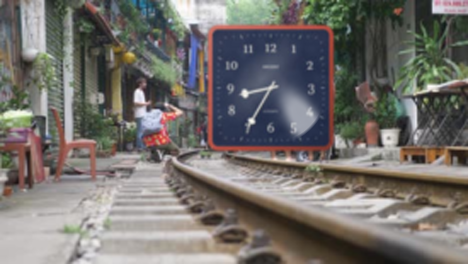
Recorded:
8,35
